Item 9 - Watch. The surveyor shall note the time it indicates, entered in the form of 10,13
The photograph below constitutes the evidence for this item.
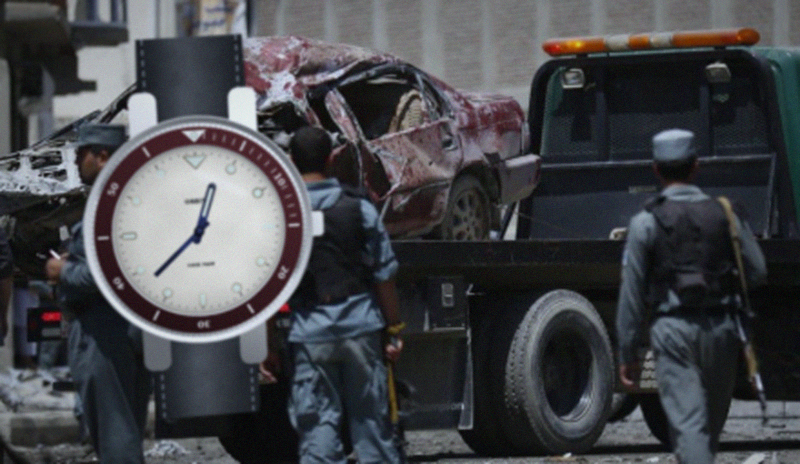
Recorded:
12,38
